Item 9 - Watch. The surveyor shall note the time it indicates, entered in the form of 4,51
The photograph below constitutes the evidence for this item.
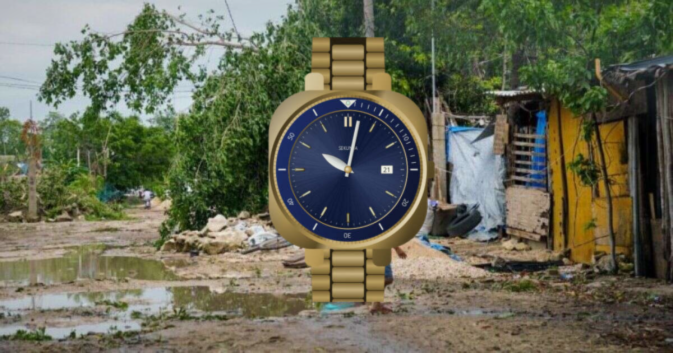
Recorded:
10,02
